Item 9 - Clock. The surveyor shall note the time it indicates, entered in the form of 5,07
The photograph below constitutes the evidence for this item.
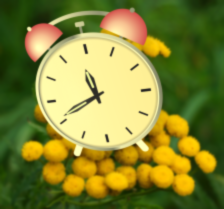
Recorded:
11,41
